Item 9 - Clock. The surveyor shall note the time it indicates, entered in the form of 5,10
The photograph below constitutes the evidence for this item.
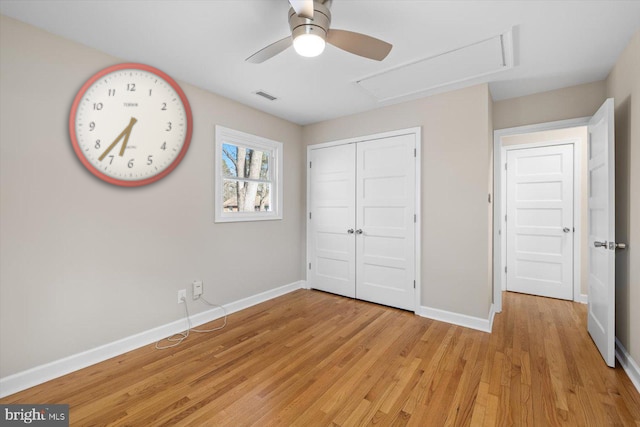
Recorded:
6,37
